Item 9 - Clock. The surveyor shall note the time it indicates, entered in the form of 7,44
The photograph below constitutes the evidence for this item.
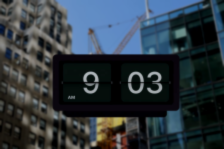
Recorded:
9,03
